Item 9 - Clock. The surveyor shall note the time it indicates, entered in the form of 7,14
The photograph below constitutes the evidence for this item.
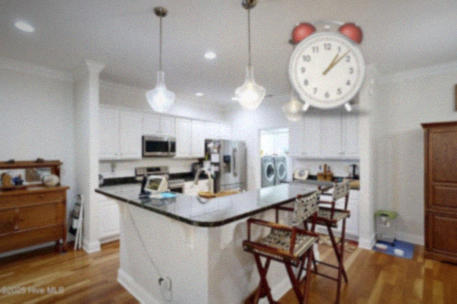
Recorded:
1,08
